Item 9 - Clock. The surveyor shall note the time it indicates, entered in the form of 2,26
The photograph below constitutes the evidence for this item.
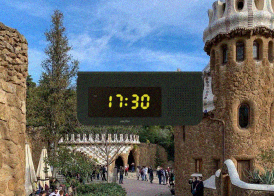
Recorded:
17,30
